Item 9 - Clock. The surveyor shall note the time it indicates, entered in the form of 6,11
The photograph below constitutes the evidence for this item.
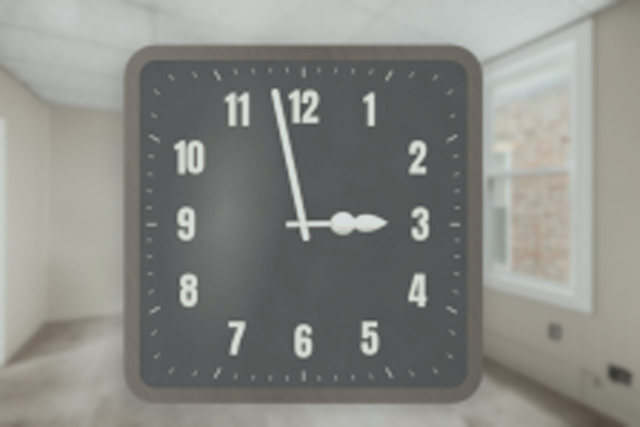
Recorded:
2,58
